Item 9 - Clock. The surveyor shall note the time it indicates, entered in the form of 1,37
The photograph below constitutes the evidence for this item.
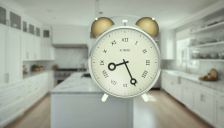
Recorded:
8,26
